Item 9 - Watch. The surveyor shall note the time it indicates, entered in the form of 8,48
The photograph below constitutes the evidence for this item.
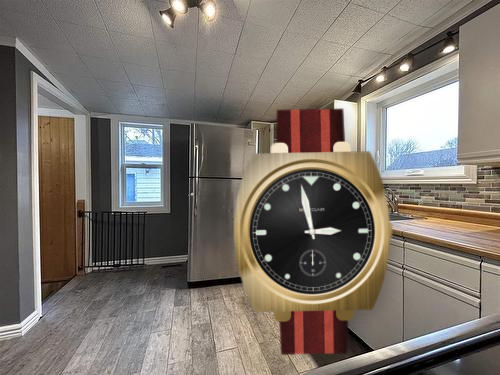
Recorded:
2,58
